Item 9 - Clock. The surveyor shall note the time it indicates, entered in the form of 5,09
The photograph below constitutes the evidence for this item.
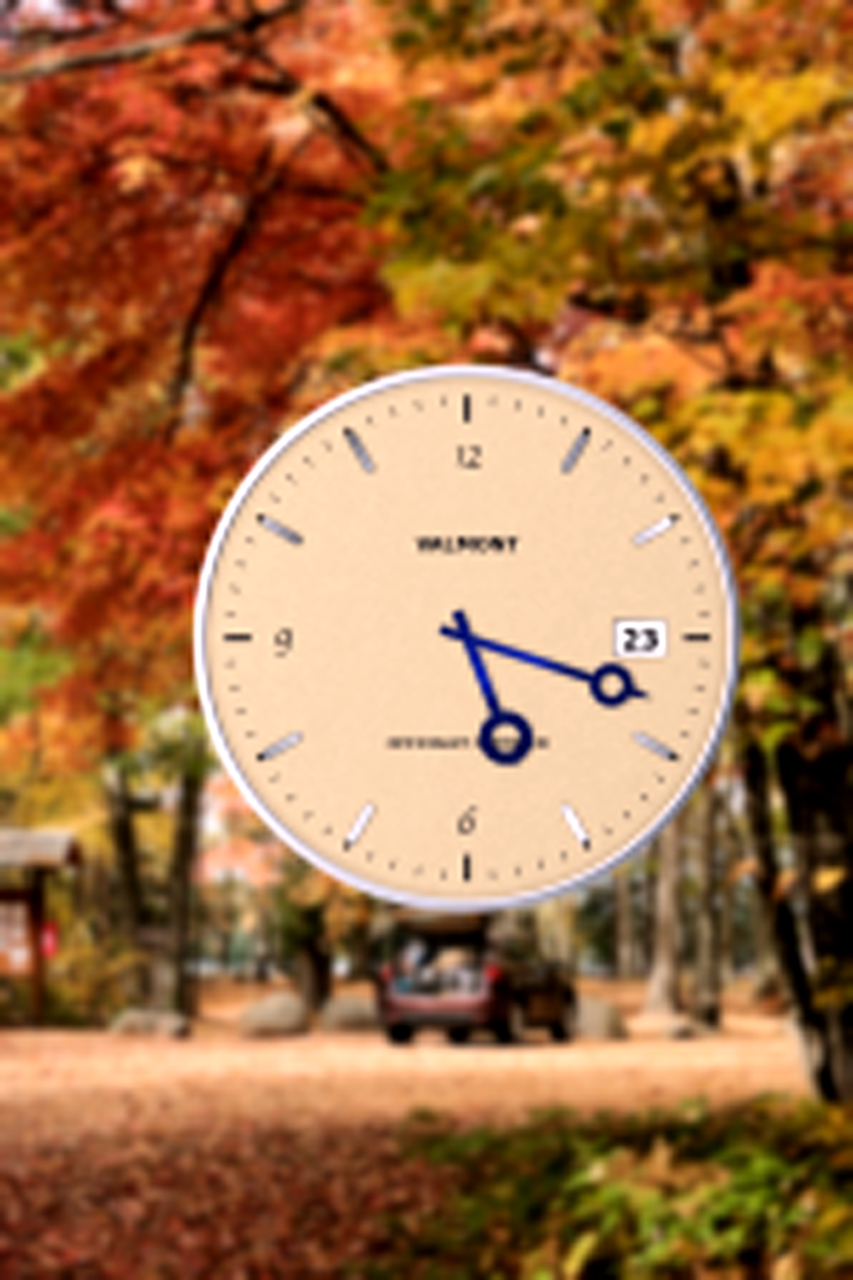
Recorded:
5,18
